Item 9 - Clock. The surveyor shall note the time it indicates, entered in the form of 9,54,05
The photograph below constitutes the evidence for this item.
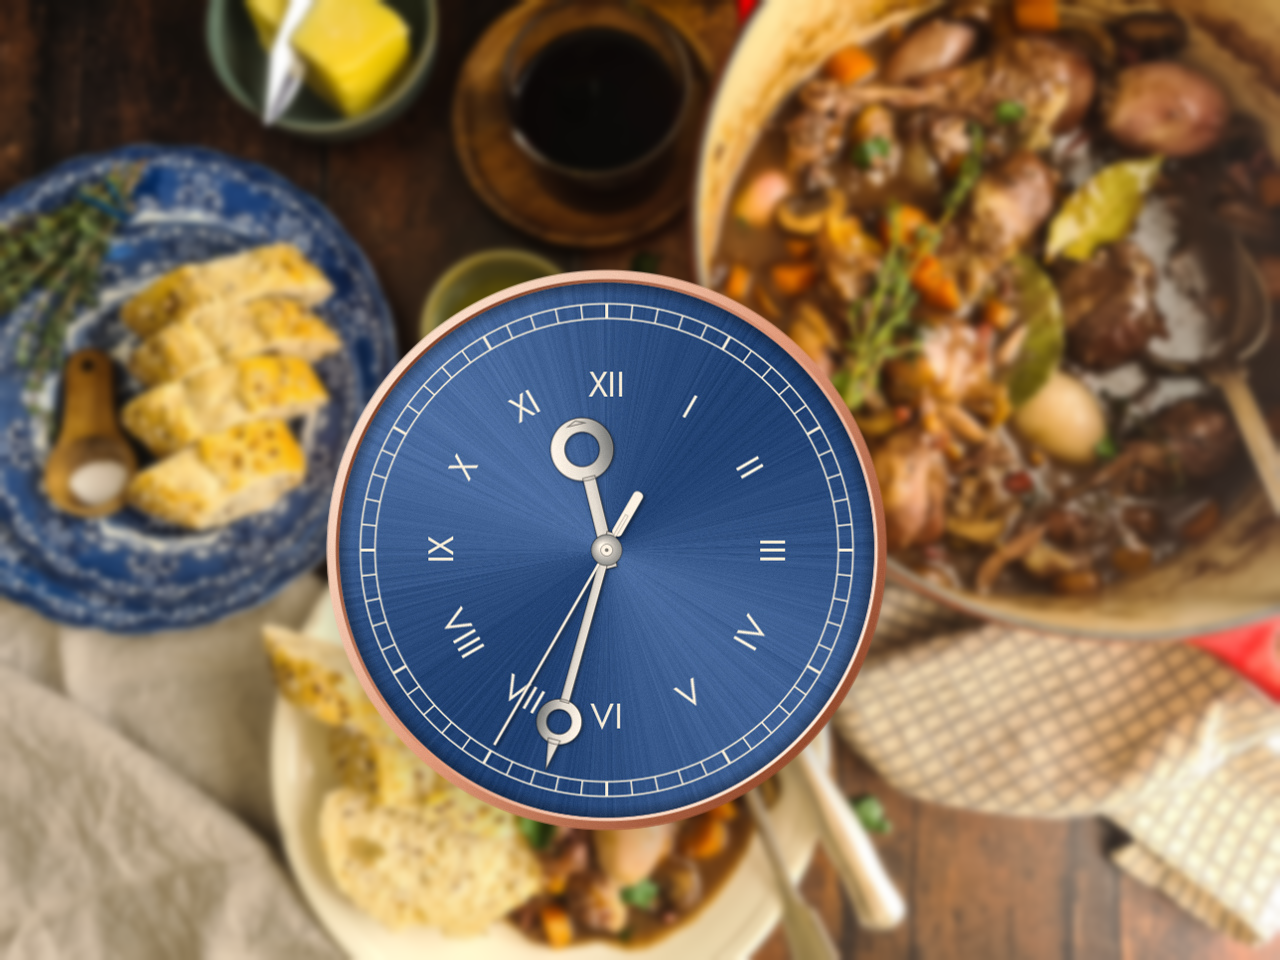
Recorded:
11,32,35
